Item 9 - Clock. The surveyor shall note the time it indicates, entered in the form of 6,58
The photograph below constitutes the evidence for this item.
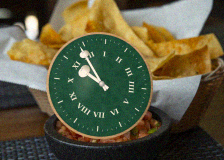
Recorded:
10,59
